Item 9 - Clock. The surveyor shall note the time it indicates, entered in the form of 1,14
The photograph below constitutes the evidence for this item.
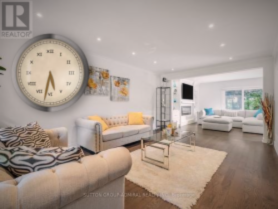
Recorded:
5,32
